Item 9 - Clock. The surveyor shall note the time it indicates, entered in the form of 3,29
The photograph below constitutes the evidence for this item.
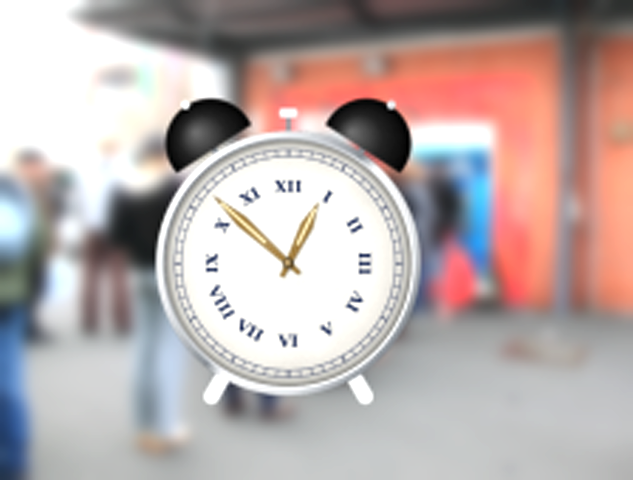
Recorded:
12,52
